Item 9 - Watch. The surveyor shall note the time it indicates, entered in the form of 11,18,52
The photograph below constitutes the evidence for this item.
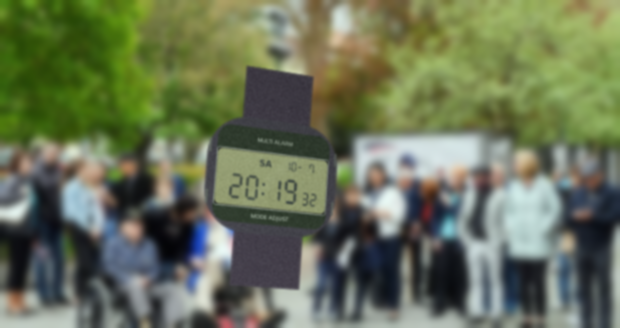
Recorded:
20,19,32
